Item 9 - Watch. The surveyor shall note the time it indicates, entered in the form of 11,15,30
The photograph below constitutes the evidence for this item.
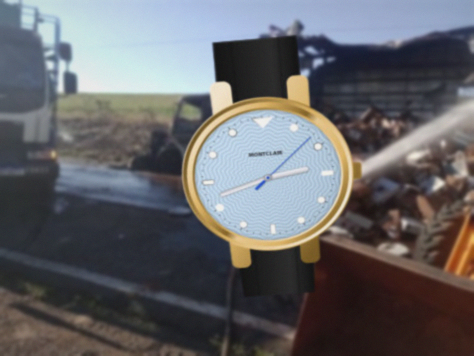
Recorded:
2,42,08
